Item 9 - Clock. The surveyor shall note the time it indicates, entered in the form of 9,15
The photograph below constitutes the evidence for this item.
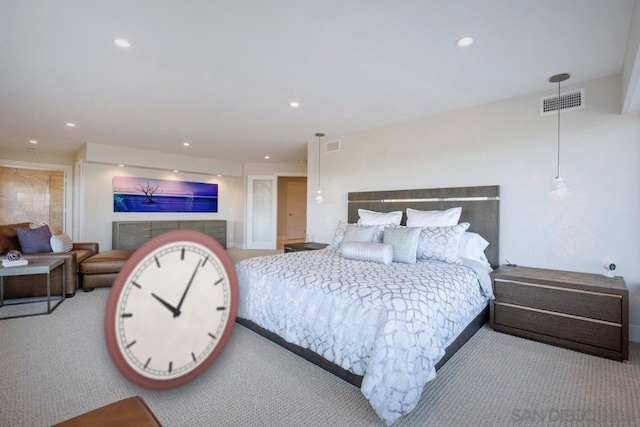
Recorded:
10,04
